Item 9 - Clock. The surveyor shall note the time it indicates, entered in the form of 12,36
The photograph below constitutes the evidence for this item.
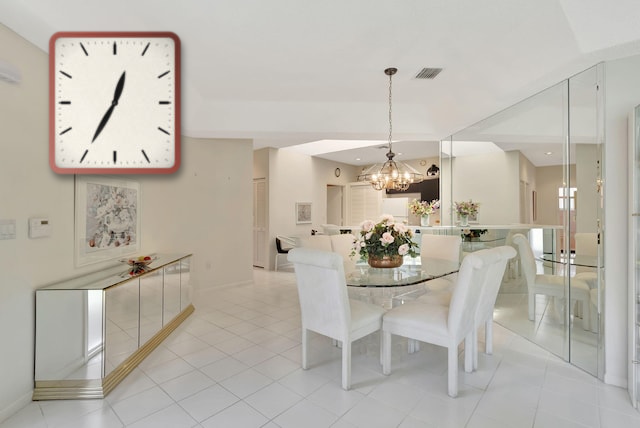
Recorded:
12,35
